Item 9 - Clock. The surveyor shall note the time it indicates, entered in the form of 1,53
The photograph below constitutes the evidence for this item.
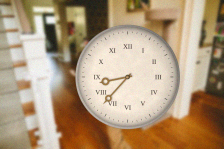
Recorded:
8,37
